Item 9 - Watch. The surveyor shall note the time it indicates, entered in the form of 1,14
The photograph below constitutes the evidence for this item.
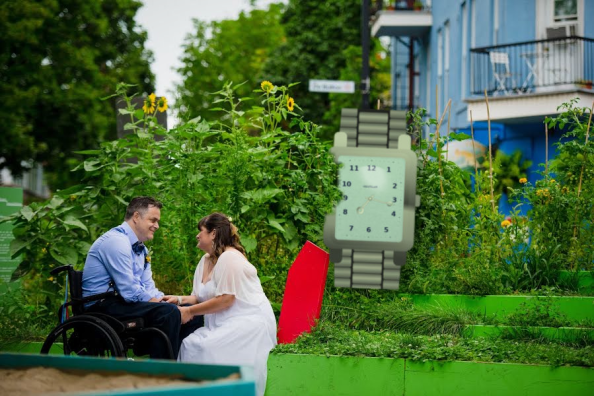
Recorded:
7,17
